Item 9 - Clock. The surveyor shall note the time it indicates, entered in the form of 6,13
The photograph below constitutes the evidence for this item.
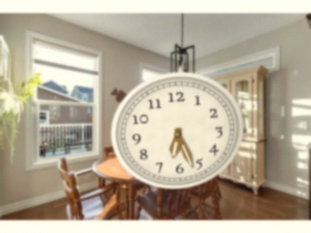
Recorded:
6,27
